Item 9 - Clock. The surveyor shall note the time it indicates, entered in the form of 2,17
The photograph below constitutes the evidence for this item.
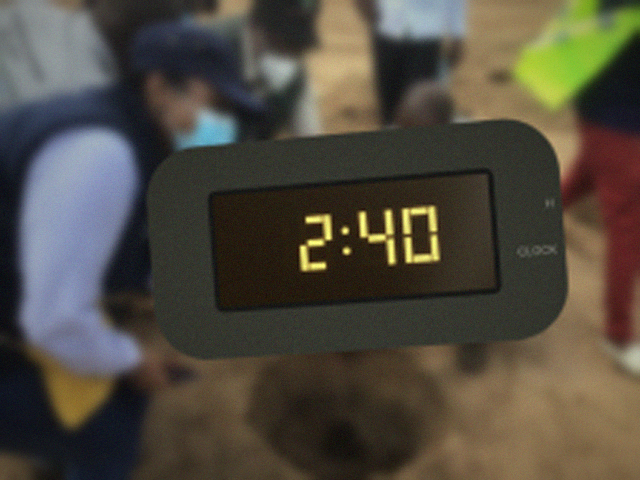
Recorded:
2,40
